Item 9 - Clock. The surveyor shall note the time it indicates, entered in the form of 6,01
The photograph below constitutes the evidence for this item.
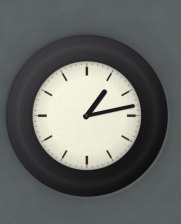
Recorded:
1,13
